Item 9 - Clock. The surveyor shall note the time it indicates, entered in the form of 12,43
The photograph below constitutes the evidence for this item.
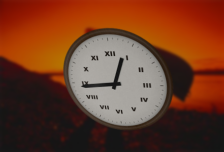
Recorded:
12,44
